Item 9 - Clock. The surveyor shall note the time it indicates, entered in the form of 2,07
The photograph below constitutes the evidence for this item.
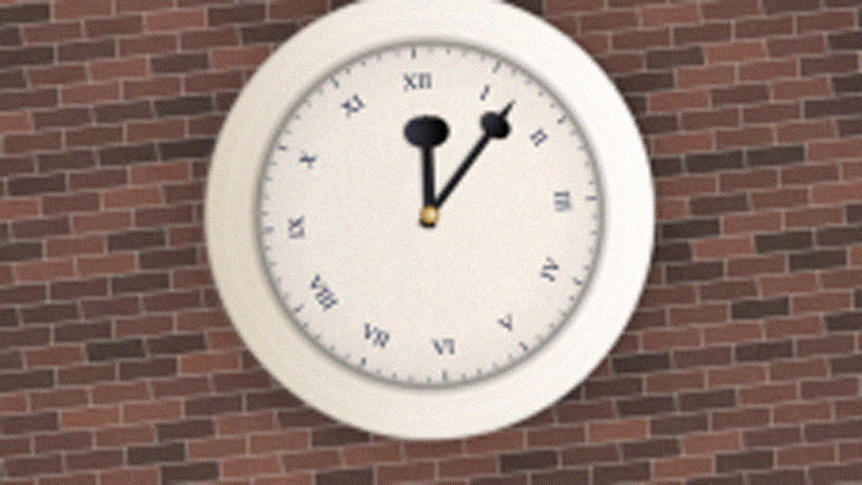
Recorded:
12,07
